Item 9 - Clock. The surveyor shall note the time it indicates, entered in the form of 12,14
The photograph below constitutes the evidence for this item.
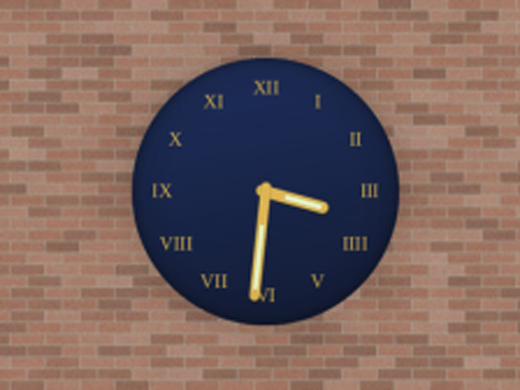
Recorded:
3,31
